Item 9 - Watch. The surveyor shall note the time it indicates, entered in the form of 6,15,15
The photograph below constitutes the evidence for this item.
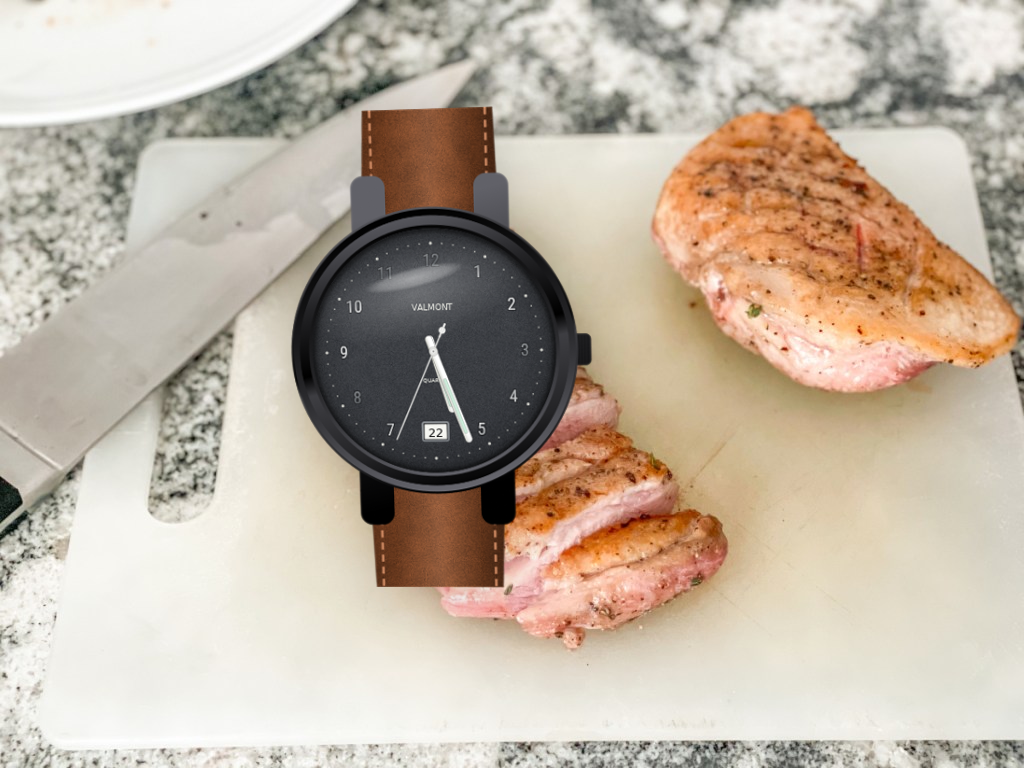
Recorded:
5,26,34
